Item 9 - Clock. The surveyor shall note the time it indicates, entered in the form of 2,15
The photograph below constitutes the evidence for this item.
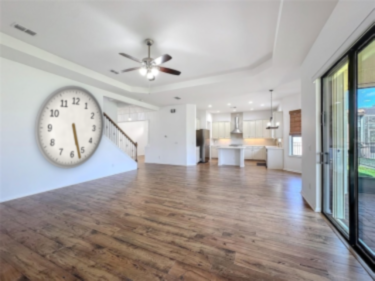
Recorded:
5,27
